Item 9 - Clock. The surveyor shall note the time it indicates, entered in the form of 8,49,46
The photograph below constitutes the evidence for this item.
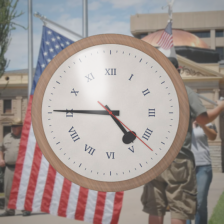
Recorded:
4,45,22
